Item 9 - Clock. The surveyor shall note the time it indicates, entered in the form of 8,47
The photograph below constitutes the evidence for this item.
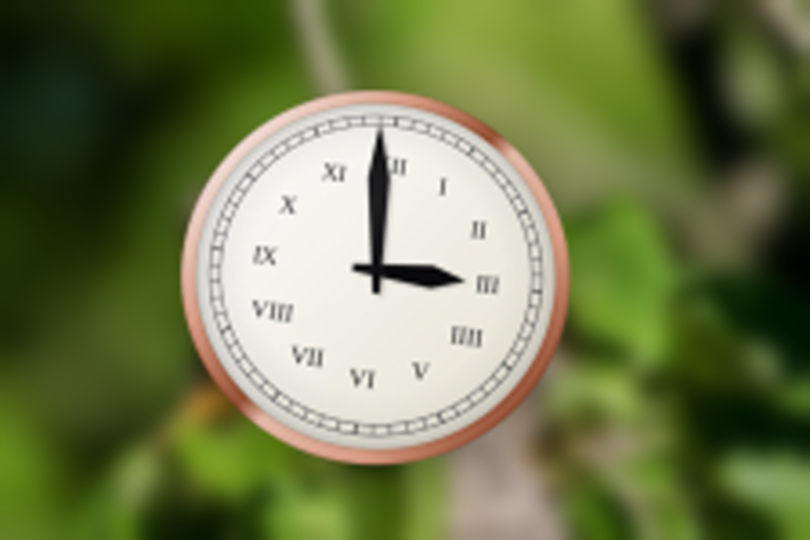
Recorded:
2,59
